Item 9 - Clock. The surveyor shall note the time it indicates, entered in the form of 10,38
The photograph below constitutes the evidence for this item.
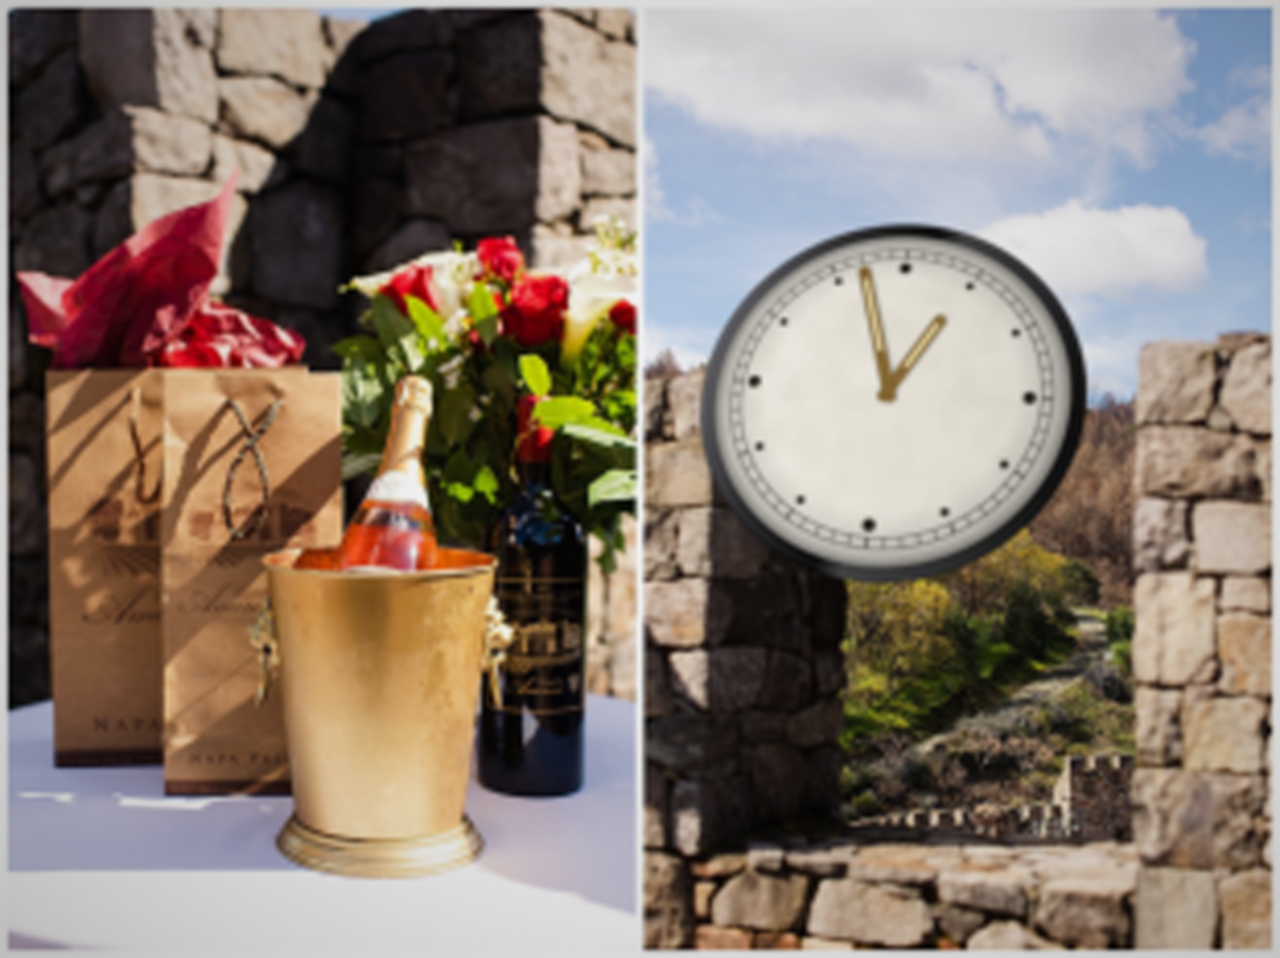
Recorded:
12,57
